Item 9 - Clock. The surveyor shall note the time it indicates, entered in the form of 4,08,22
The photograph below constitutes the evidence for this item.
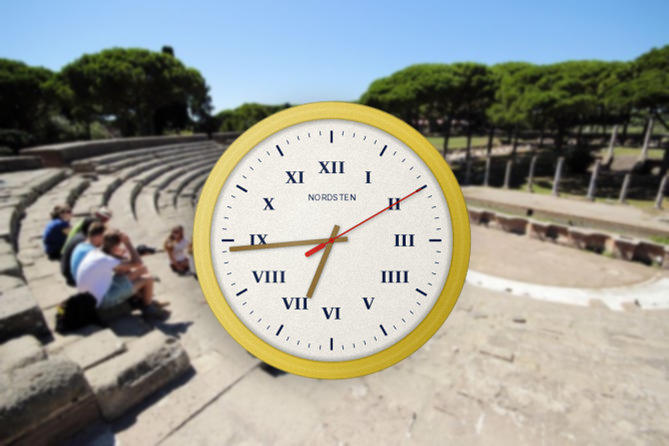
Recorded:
6,44,10
